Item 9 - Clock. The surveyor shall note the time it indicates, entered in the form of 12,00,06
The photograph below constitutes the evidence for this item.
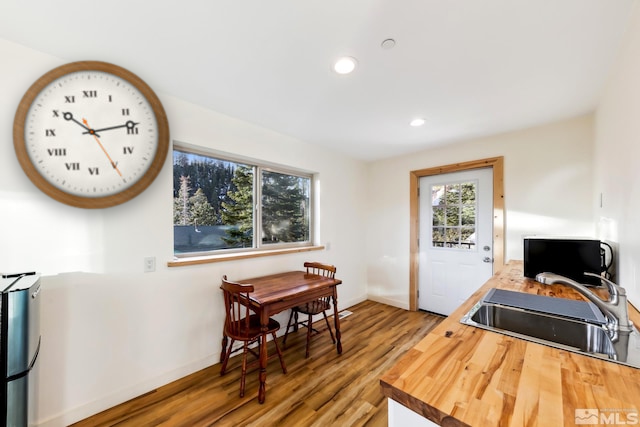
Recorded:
10,13,25
